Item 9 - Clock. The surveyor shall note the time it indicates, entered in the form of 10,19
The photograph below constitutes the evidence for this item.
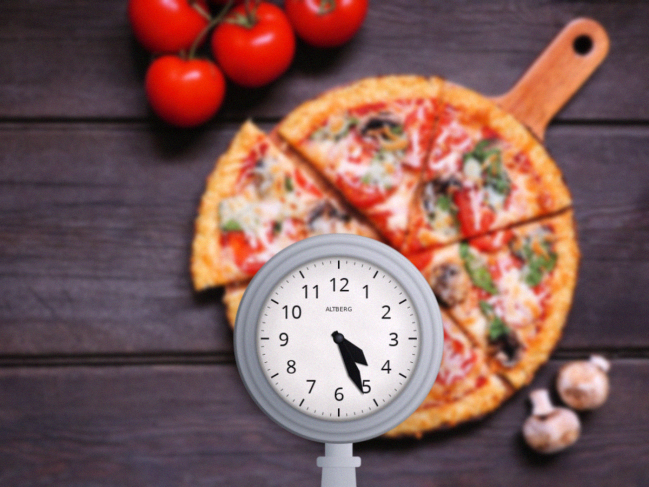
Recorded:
4,26
